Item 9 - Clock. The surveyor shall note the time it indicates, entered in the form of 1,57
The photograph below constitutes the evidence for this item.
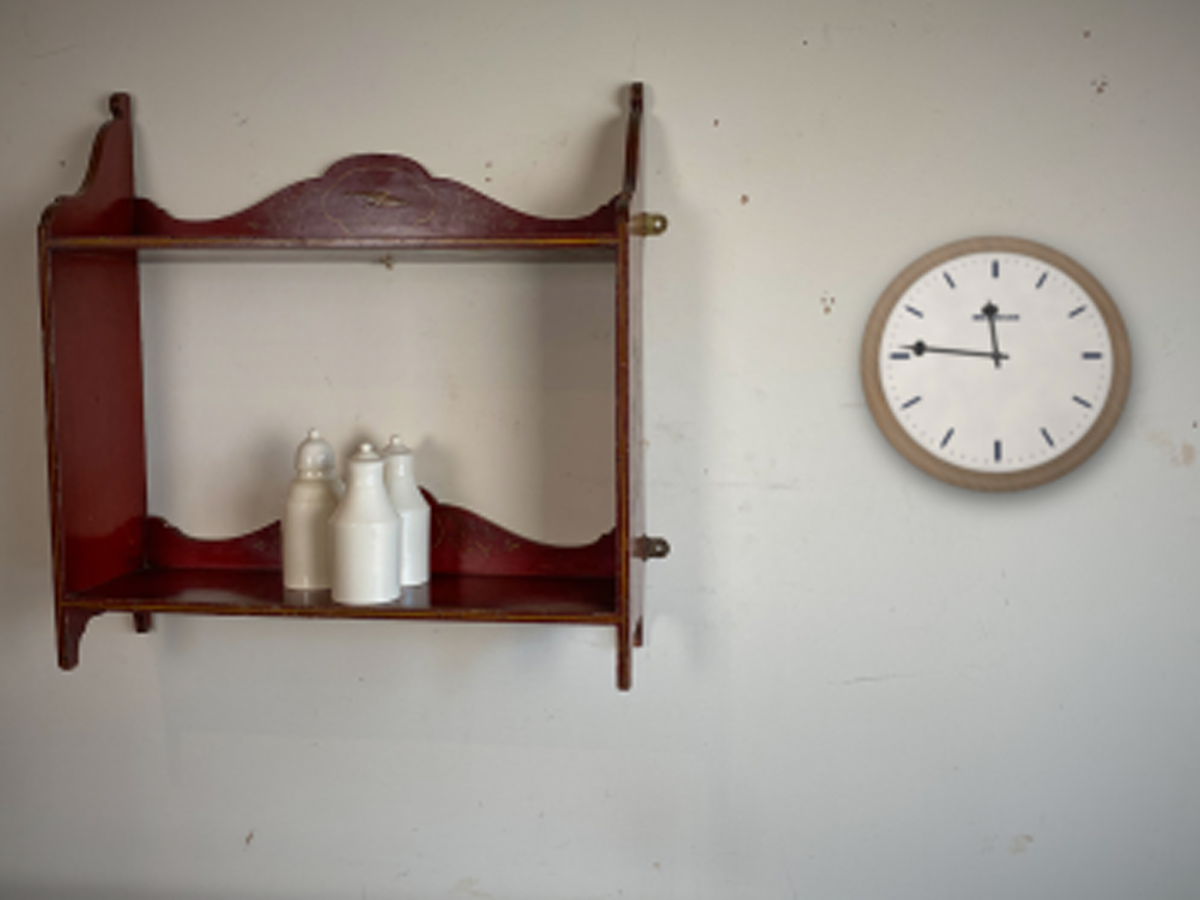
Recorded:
11,46
